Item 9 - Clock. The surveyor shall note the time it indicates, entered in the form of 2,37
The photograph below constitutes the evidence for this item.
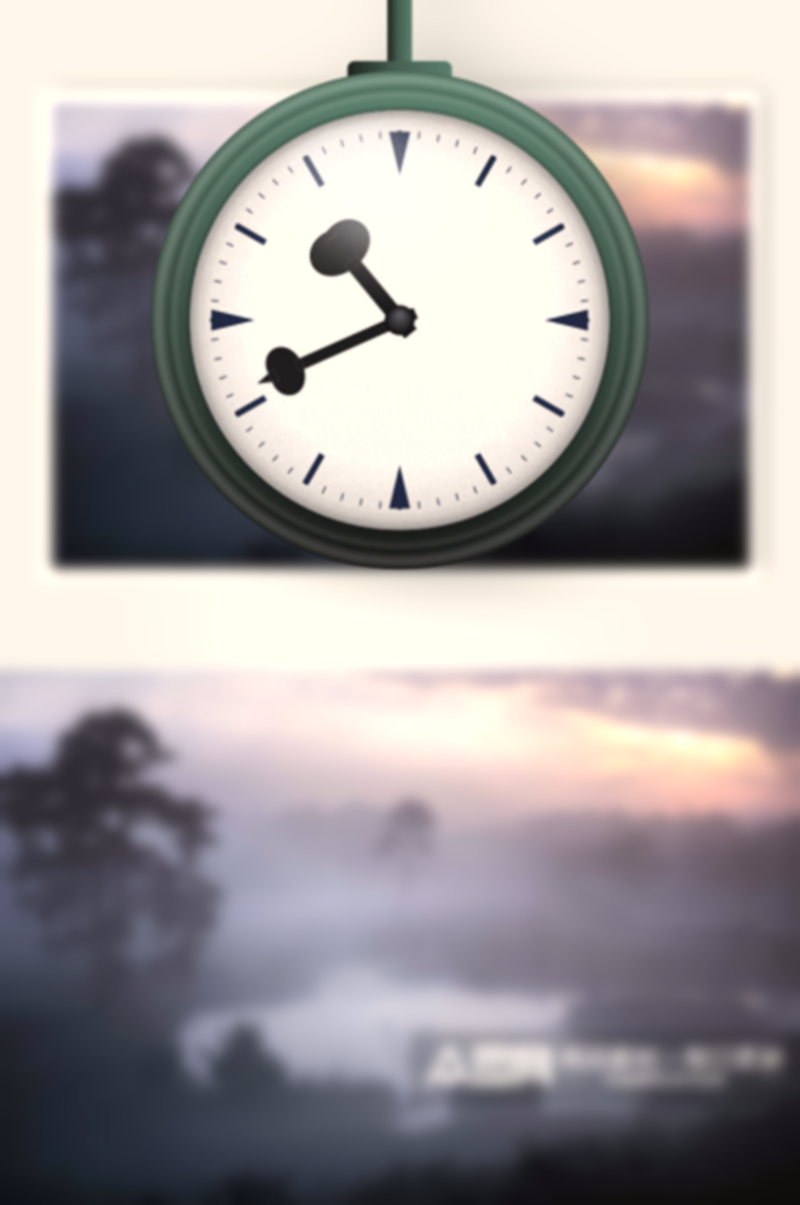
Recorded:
10,41
